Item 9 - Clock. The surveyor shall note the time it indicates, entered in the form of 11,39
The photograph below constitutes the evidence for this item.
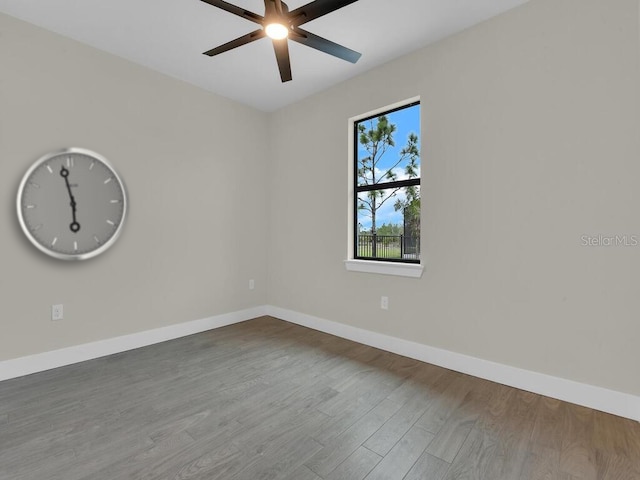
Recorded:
5,58
